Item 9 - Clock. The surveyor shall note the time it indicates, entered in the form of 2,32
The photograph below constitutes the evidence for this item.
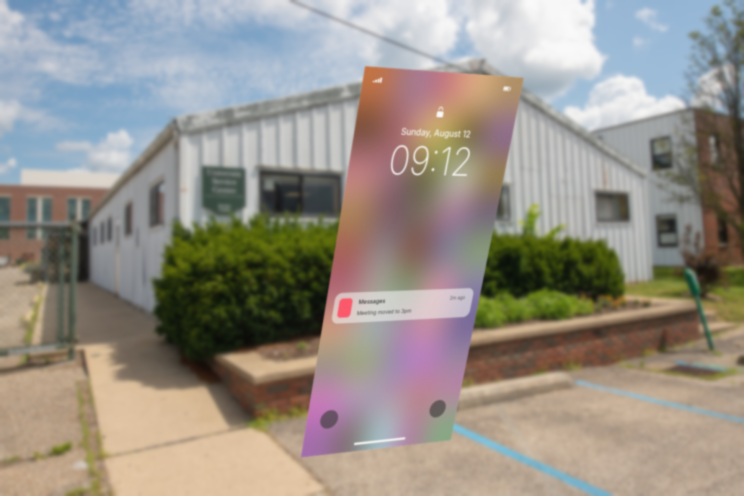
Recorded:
9,12
